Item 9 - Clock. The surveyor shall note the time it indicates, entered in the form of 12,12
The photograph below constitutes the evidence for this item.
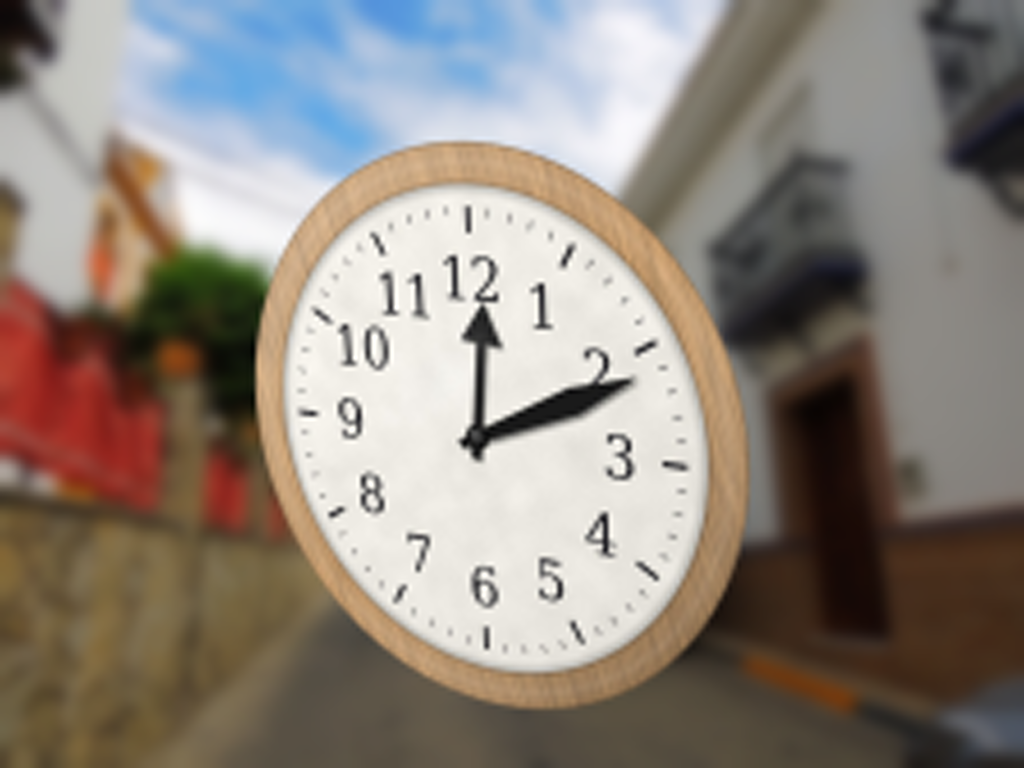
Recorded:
12,11
